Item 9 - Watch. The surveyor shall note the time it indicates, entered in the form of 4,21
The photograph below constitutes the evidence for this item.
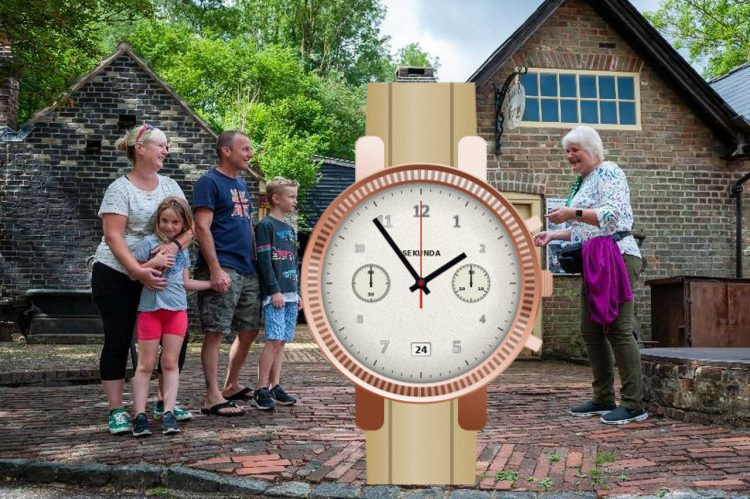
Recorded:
1,54
